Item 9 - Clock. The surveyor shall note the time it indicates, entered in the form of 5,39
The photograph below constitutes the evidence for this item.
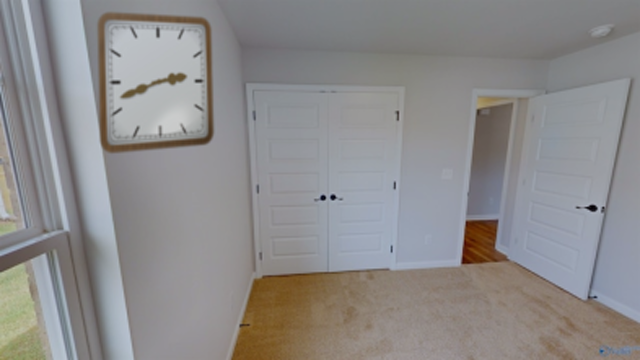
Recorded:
2,42
